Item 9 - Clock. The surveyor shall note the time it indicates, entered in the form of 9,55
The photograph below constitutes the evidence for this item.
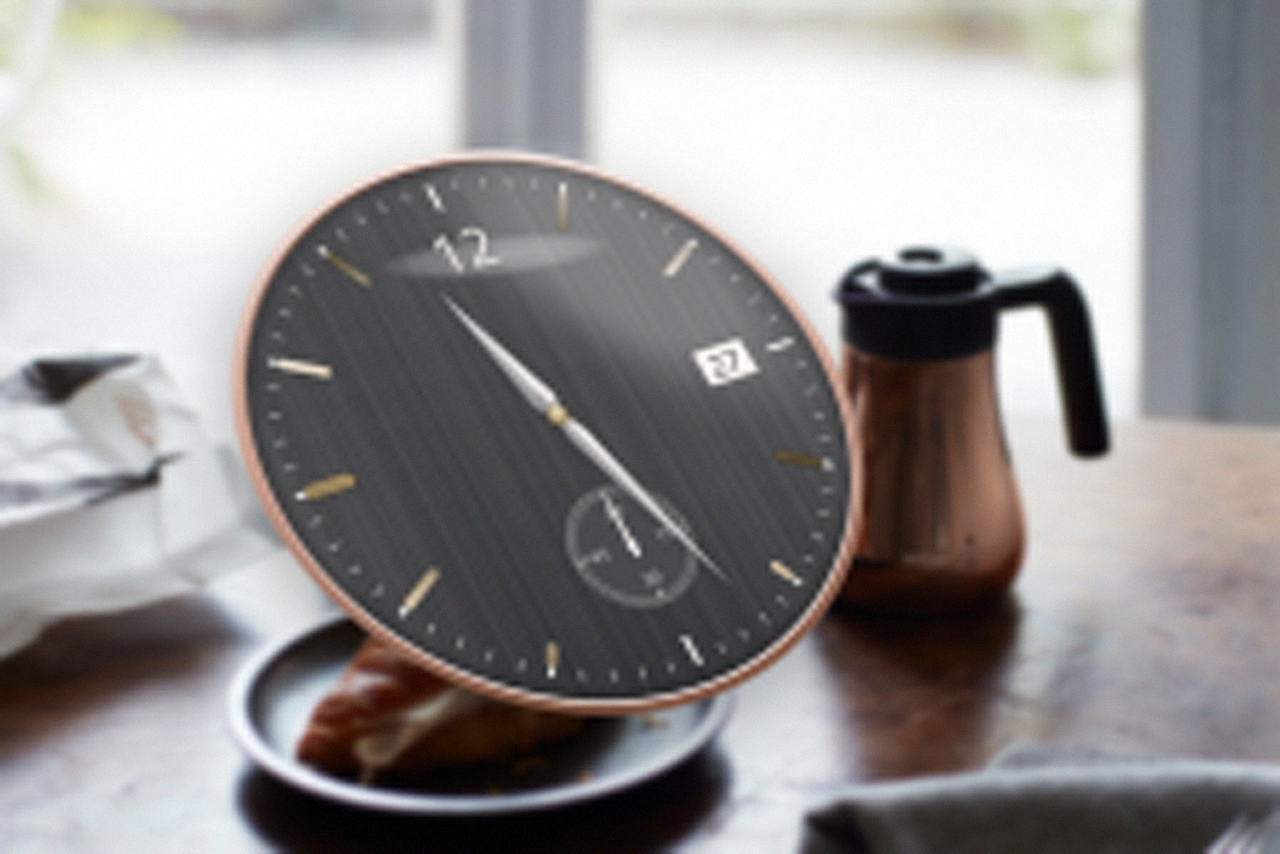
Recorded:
11,27
